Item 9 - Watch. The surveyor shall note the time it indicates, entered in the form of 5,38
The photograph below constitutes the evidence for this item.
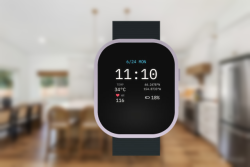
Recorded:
11,10
